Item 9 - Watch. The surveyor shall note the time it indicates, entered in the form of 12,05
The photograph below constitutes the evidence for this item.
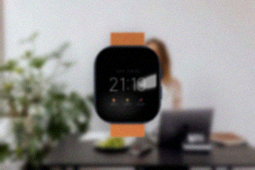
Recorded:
21,19
